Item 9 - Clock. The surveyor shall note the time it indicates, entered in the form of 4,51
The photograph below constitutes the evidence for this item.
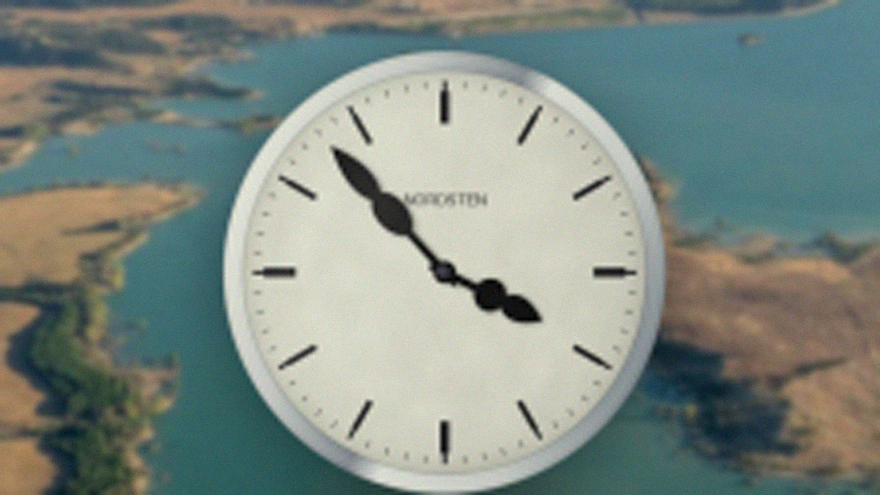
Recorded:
3,53
